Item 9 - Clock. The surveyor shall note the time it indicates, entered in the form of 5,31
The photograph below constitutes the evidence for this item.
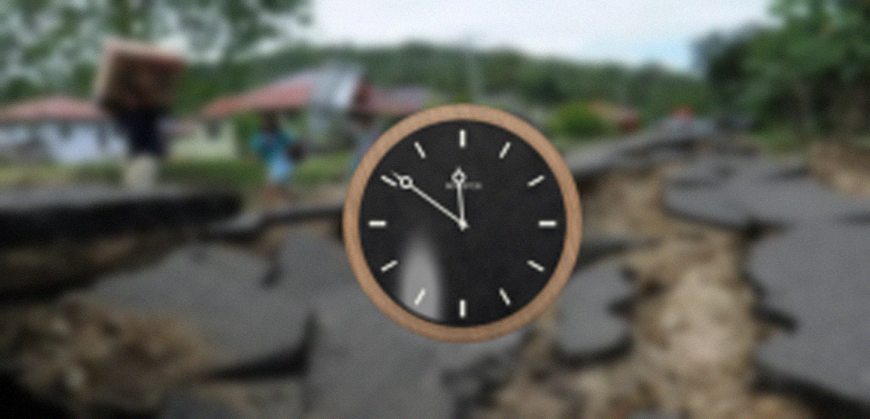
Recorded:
11,51
